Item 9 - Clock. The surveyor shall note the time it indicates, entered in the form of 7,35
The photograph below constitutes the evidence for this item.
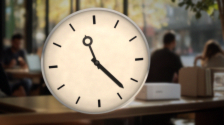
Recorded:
11,23
